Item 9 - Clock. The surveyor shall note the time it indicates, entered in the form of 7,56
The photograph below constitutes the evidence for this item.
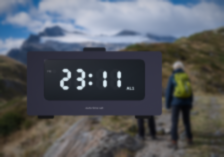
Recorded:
23,11
